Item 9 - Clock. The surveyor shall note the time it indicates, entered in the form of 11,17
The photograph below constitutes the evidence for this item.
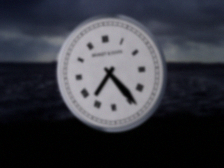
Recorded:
7,24
